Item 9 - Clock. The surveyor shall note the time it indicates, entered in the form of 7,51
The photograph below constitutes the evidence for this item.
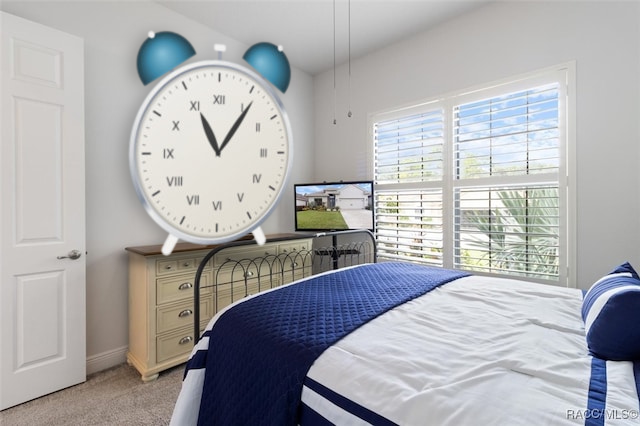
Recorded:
11,06
